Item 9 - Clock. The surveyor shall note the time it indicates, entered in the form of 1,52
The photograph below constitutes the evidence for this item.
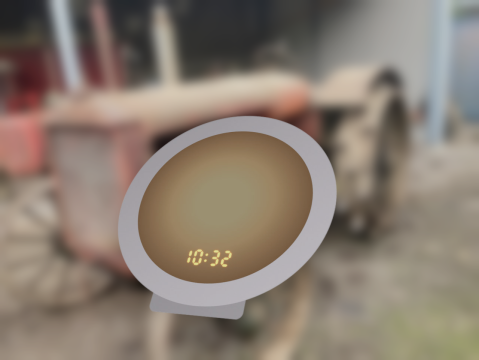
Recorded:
10,32
